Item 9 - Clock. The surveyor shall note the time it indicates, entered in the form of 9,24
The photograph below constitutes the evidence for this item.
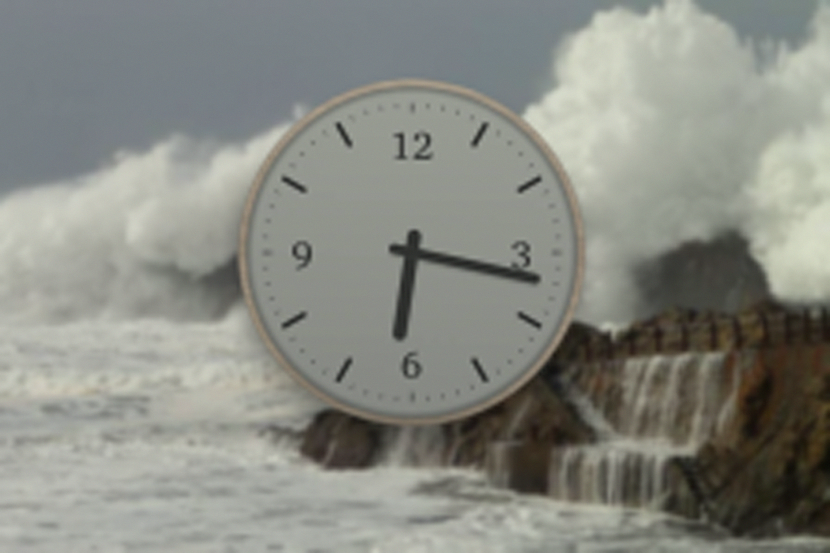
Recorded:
6,17
